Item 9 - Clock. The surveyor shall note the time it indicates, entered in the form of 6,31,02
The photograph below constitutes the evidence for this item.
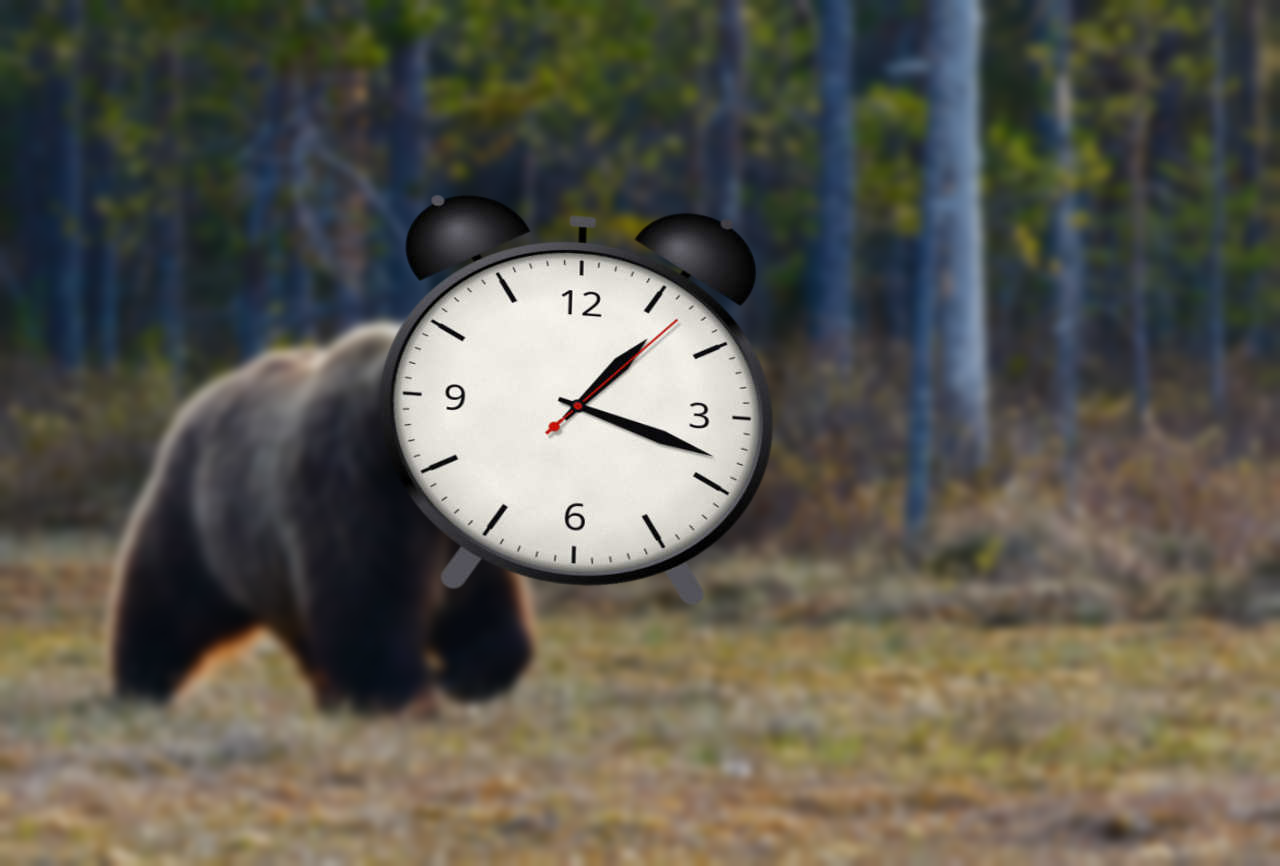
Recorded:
1,18,07
